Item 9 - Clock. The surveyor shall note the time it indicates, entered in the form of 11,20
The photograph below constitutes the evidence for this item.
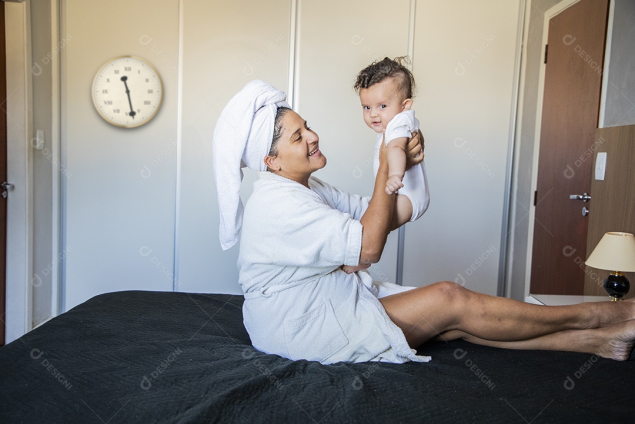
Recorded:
11,28
